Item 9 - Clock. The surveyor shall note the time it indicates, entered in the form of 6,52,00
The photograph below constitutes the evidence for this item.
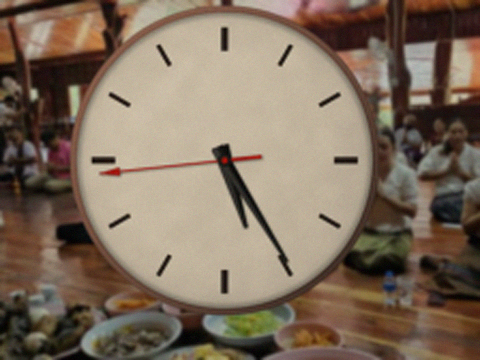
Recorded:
5,24,44
